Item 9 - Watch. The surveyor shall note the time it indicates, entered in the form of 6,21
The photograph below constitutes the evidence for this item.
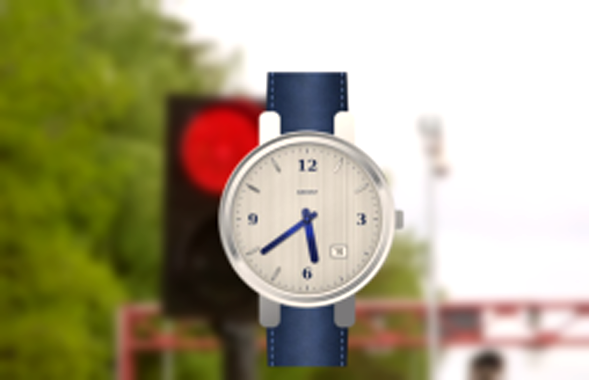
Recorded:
5,39
